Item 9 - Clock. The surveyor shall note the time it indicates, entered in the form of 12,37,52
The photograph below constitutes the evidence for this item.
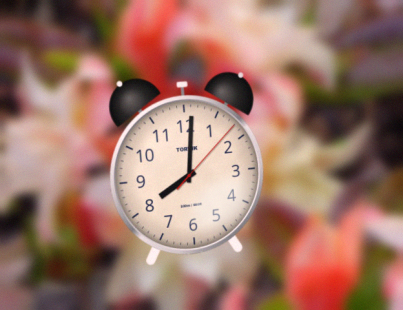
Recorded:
8,01,08
